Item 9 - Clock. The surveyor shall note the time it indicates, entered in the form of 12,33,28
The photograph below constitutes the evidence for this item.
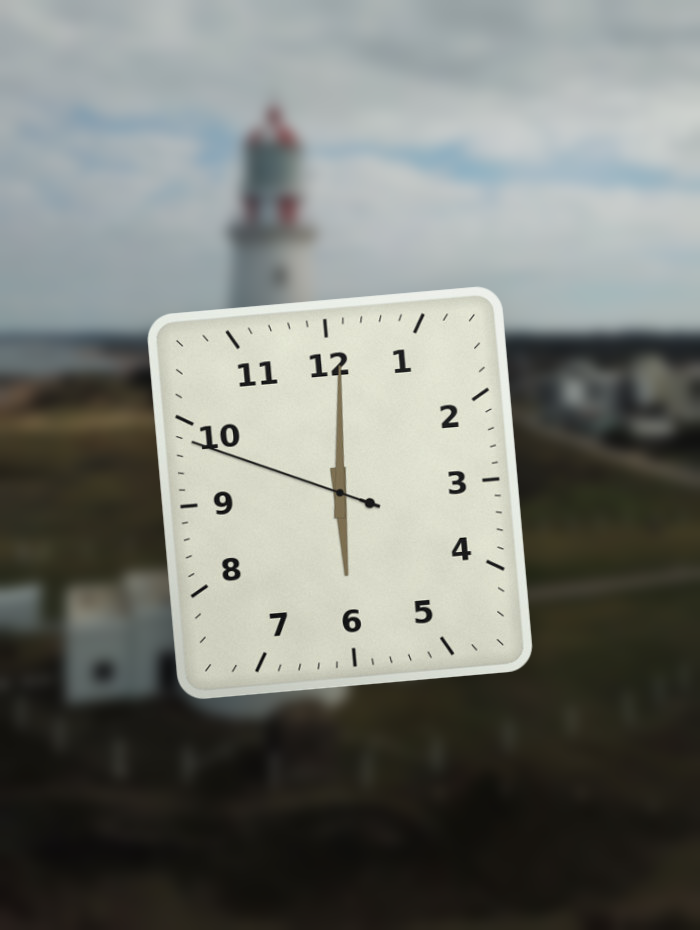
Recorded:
6,00,49
